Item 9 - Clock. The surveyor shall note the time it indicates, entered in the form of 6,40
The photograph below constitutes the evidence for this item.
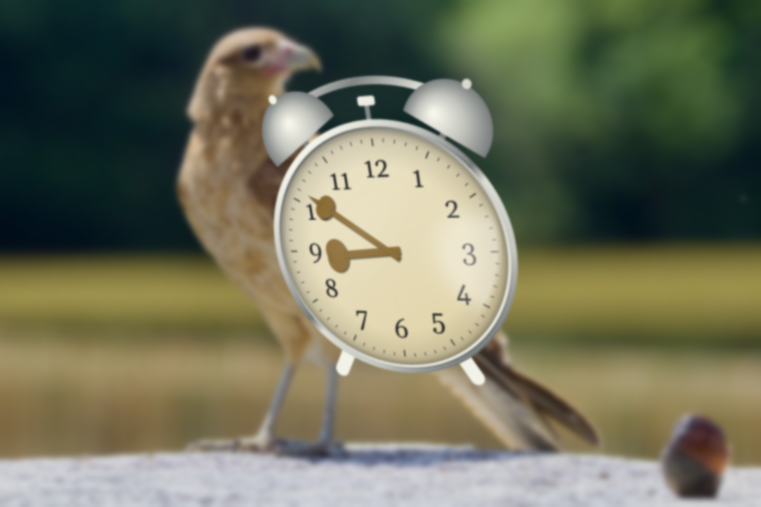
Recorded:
8,51
